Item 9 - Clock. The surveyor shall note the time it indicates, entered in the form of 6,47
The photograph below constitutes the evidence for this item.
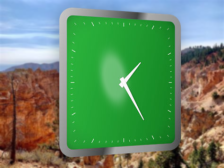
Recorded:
1,25
